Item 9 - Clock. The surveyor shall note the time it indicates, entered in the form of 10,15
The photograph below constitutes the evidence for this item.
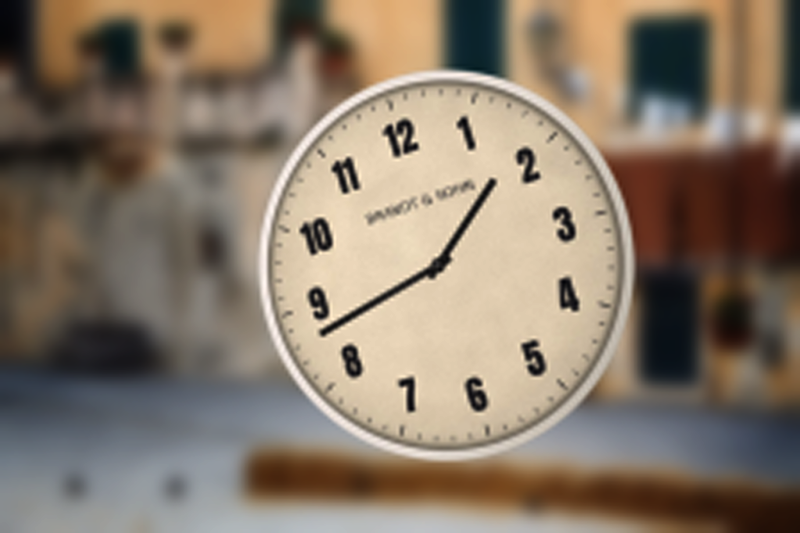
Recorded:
1,43
